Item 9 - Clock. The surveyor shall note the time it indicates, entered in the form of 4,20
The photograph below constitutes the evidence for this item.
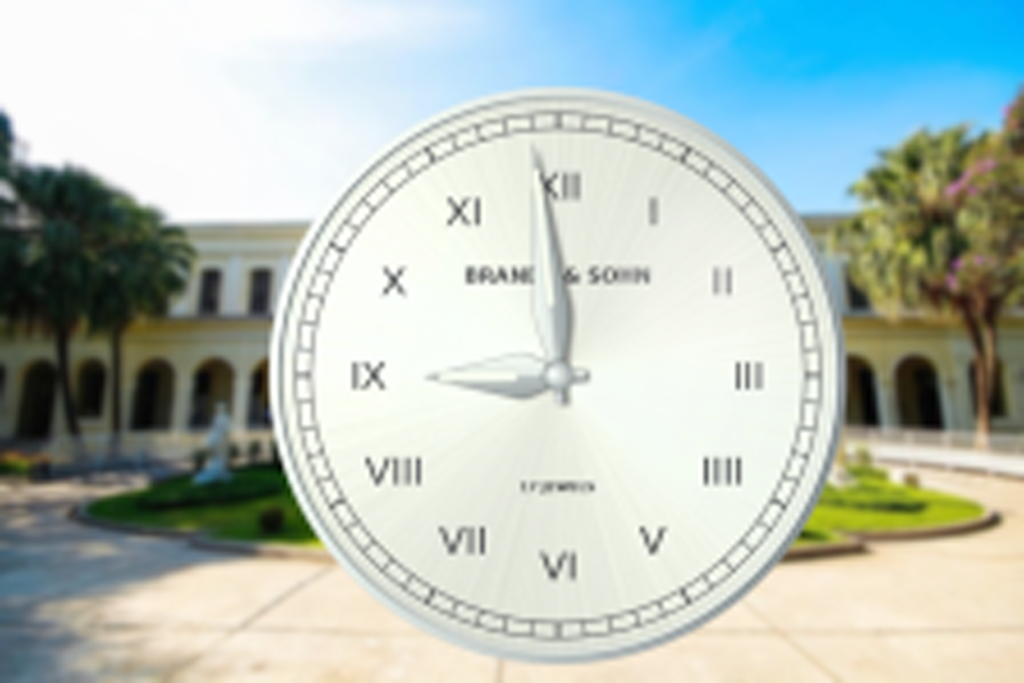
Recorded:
8,59
